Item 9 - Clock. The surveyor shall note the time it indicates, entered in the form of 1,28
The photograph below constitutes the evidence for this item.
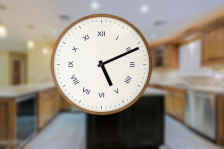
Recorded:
5,11
